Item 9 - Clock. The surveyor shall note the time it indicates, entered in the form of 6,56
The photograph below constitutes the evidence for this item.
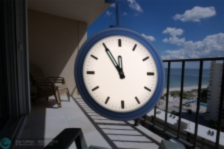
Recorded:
11,55
